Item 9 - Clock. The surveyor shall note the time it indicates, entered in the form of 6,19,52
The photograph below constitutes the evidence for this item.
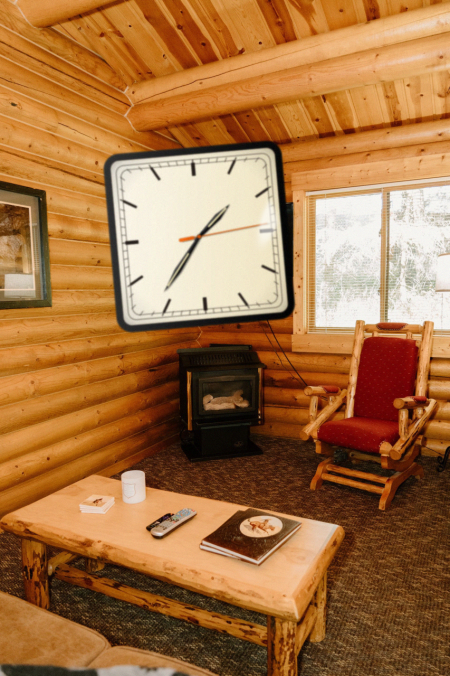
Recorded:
1,36,14
